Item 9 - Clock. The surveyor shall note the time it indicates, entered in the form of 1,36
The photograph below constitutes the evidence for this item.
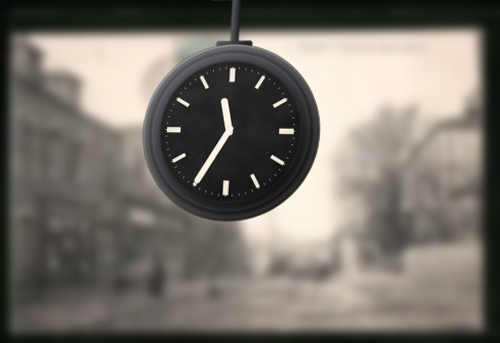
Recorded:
11,35
